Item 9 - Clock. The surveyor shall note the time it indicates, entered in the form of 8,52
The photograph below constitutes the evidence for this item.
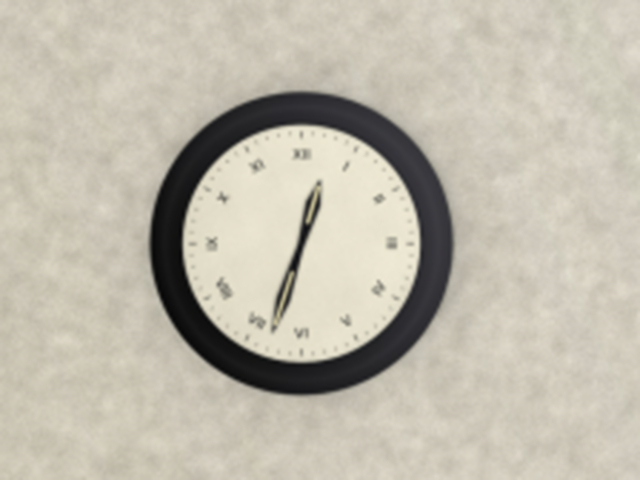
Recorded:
12,33
